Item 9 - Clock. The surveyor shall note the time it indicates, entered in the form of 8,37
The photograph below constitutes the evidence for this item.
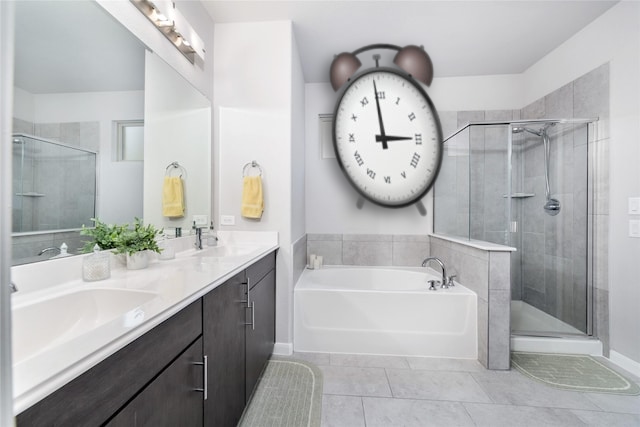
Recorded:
2,59
